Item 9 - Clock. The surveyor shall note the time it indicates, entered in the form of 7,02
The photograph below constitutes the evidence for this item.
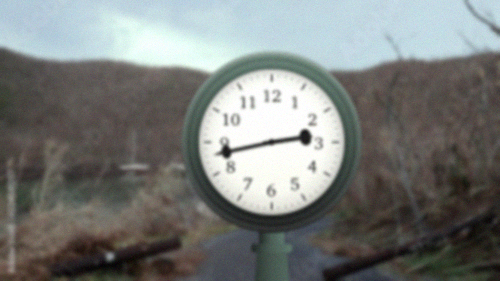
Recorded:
2,43
